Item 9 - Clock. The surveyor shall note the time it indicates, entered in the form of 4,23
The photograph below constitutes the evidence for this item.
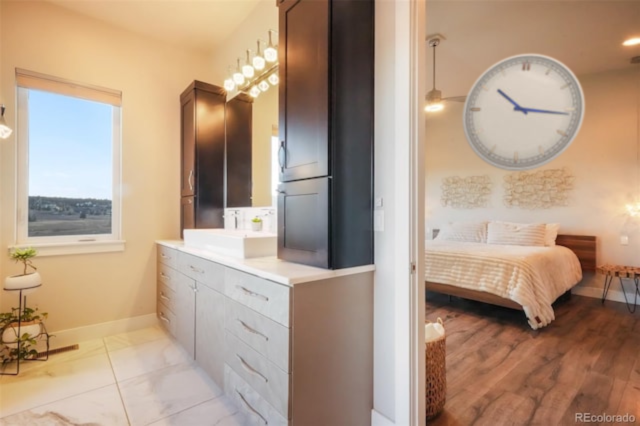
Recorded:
10,16
